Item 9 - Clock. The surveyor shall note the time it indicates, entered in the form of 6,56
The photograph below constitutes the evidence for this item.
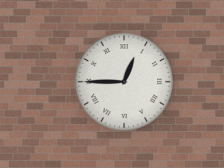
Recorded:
12,45
